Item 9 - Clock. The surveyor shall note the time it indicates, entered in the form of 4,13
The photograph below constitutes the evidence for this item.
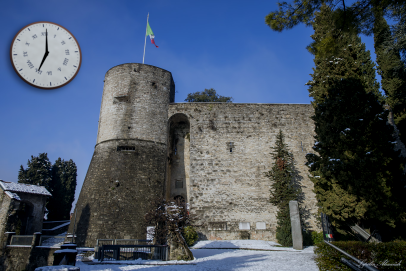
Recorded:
7,01
